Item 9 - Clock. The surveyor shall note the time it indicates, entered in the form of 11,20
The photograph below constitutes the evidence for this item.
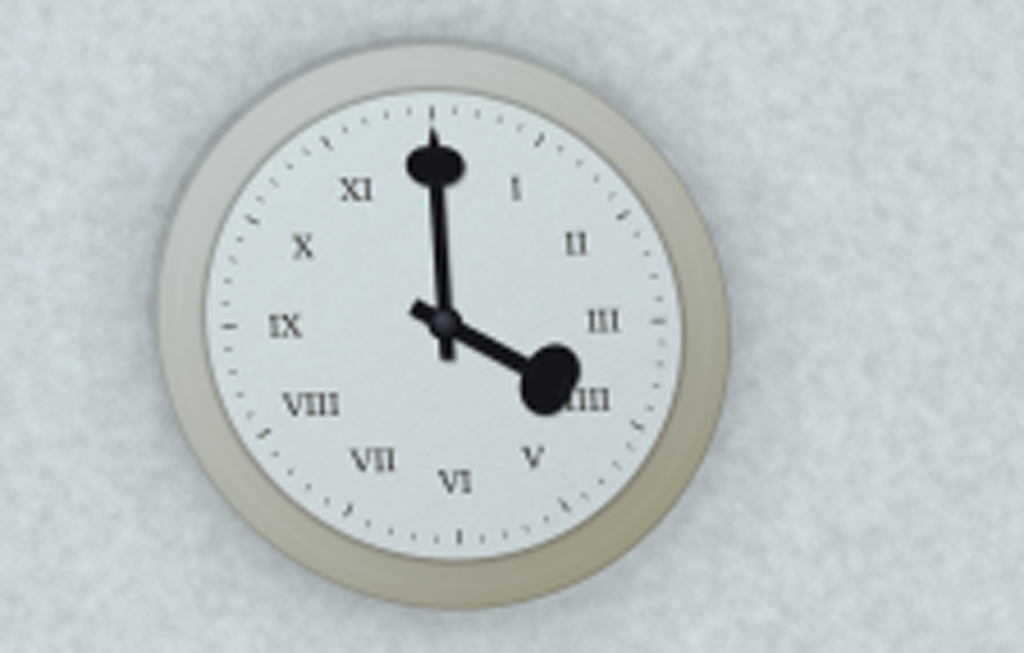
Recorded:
4,00
